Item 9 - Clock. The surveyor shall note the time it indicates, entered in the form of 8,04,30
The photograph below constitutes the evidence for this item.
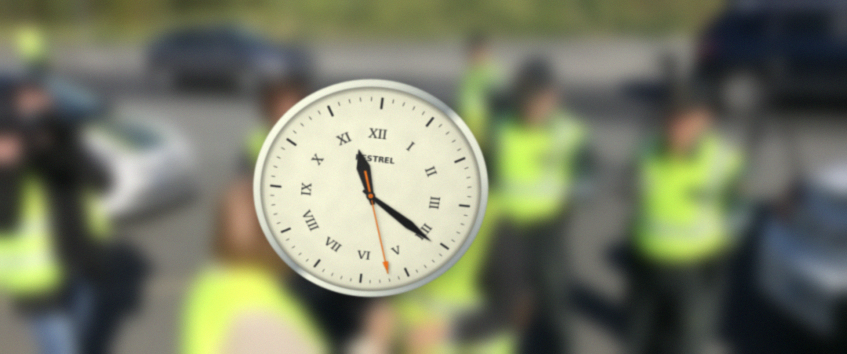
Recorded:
11,20,27
